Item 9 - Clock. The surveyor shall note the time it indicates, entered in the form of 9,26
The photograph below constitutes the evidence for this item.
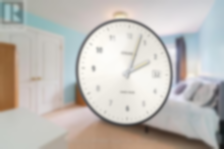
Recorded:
2,03
